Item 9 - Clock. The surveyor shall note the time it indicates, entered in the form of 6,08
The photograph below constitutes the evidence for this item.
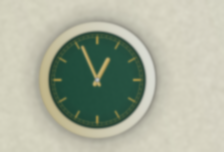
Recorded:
12,56
